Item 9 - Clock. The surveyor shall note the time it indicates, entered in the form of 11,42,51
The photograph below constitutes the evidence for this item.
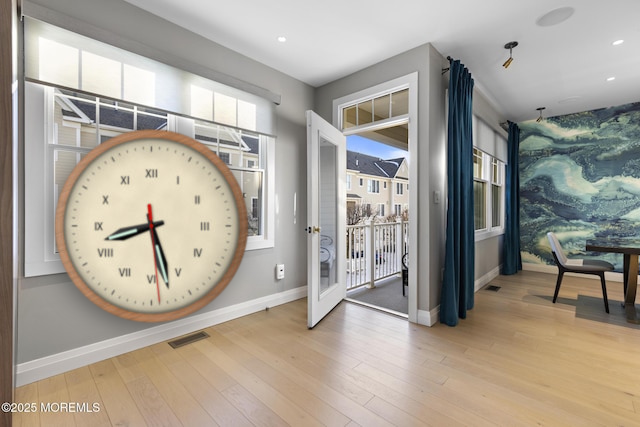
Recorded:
8,27,29
